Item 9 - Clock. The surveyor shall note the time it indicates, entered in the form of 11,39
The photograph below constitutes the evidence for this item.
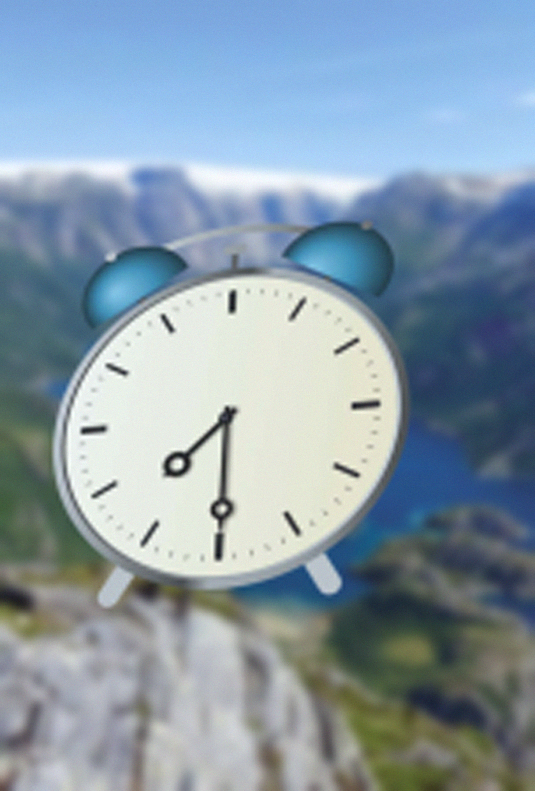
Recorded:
7,30
